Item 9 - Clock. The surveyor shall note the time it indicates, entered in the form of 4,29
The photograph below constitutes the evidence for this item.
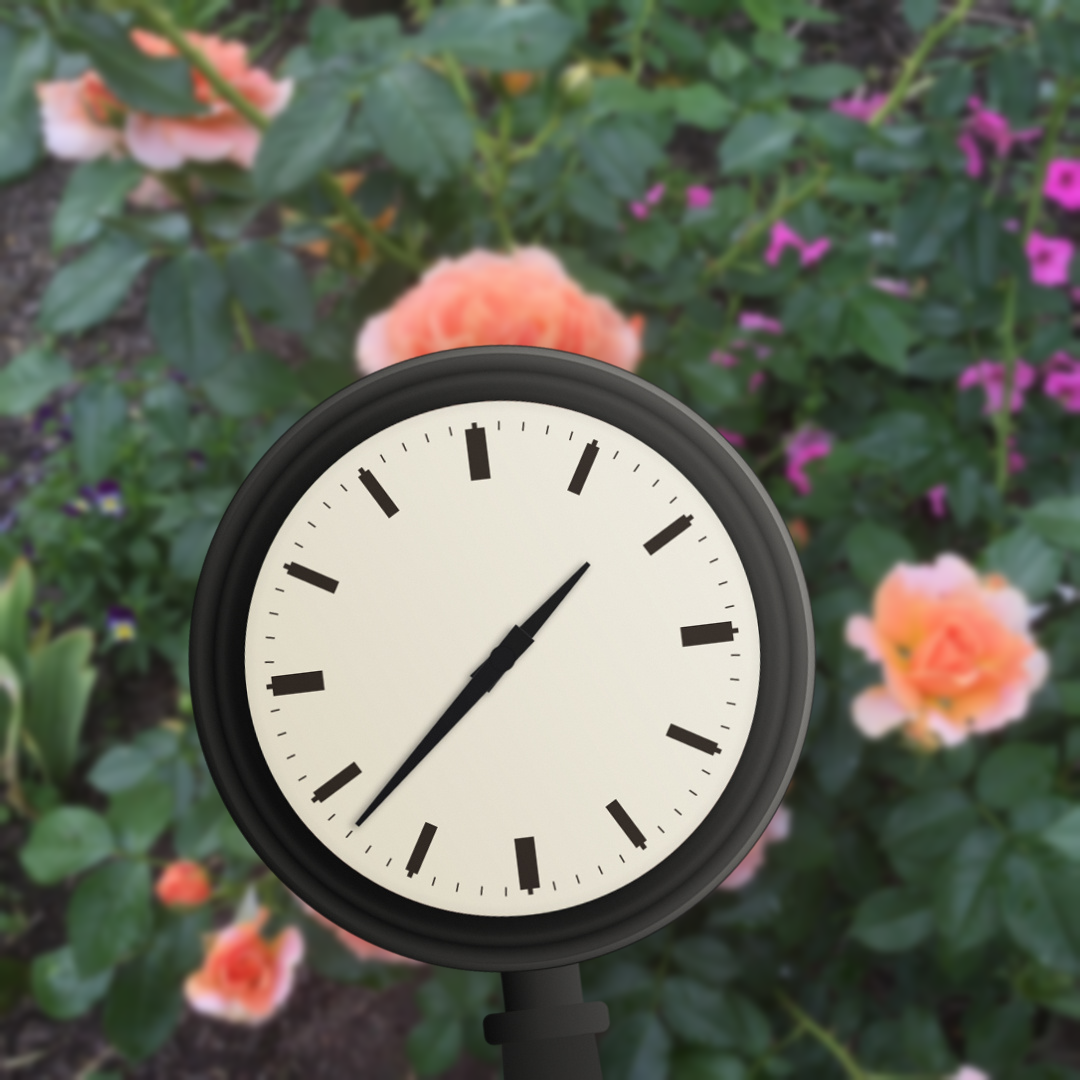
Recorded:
1,38
